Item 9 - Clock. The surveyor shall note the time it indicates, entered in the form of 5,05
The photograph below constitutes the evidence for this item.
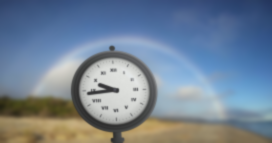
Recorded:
9,44
